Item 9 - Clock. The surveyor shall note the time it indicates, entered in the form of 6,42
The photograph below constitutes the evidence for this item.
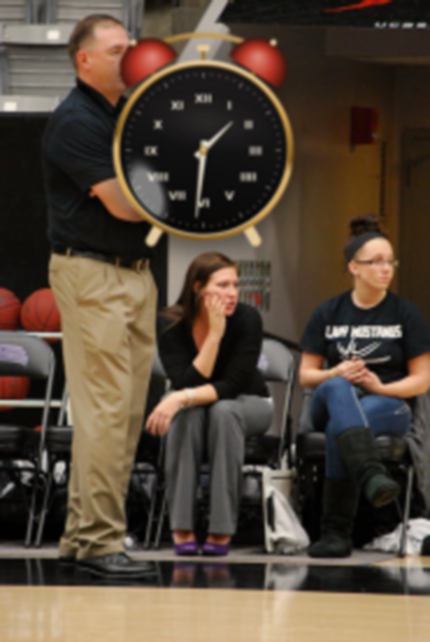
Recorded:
1,31
